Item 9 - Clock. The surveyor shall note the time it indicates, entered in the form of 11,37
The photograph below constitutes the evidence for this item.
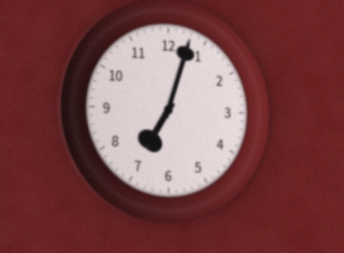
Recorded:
7,03
